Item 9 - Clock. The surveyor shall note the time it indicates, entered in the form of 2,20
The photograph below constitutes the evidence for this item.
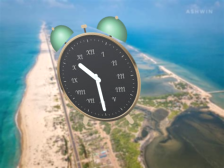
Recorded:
10,30
